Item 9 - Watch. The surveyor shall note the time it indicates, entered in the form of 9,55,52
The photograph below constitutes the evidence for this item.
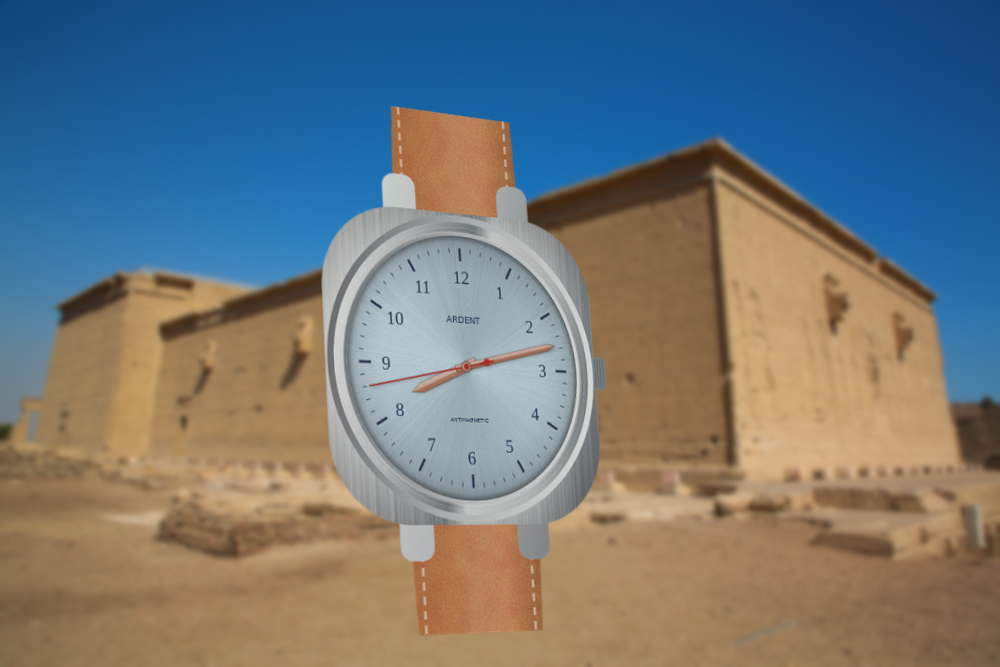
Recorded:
8,12,43
